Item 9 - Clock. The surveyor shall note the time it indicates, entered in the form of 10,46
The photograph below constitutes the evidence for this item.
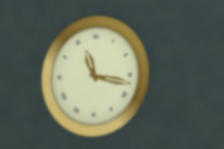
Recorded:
11,17
